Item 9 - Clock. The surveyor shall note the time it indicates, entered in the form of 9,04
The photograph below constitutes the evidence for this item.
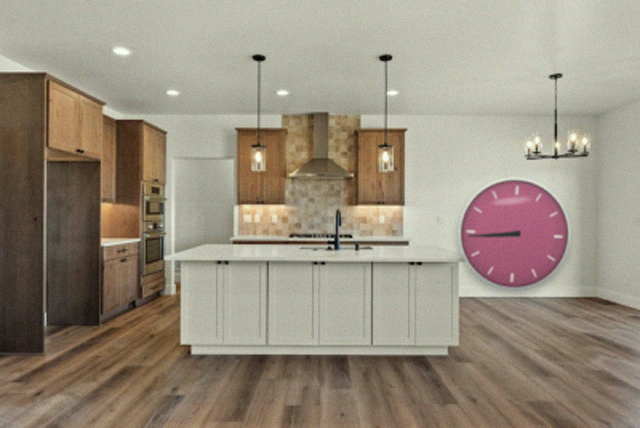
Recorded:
8,44
